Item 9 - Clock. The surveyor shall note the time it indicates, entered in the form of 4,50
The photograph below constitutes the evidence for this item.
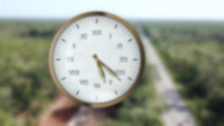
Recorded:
5,22
